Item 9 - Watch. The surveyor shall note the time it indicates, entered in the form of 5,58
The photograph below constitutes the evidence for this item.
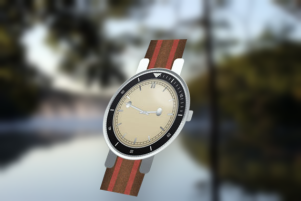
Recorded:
2,48
